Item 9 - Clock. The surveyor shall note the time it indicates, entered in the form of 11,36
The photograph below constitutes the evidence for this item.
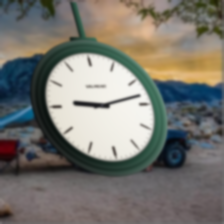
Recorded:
9,13
